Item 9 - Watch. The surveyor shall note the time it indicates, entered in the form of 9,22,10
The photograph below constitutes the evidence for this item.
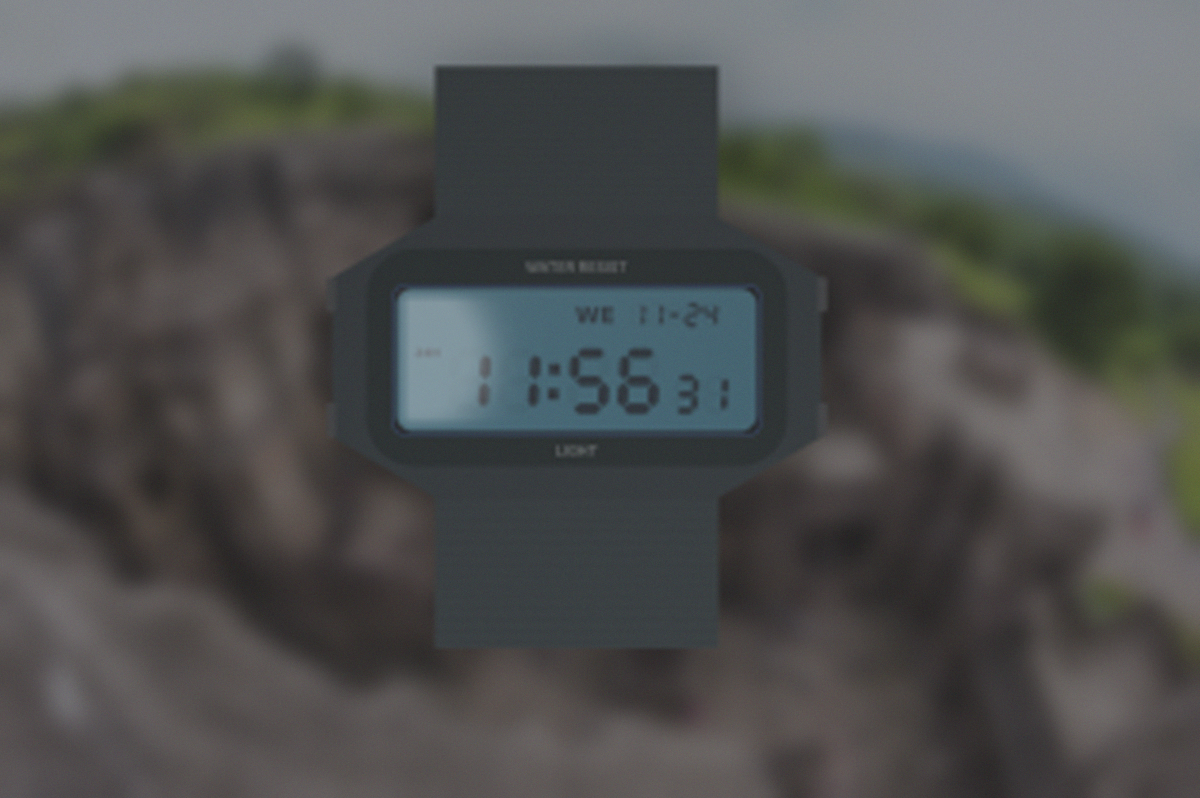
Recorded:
11,56,31
